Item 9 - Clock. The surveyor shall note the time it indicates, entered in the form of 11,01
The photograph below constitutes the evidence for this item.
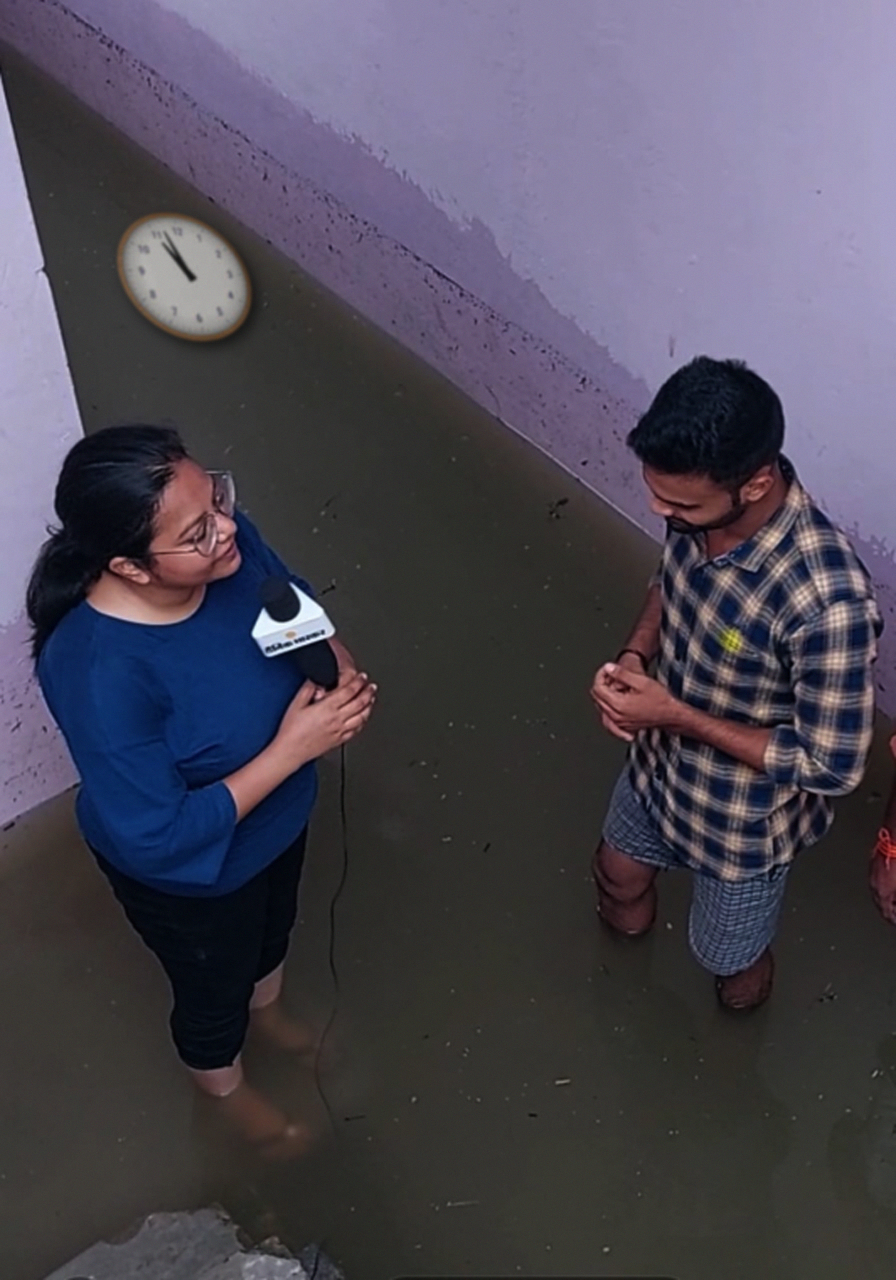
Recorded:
10,57
